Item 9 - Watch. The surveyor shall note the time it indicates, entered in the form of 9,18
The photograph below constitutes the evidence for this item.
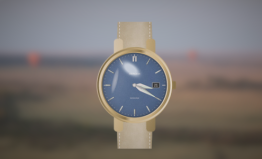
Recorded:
3,20
